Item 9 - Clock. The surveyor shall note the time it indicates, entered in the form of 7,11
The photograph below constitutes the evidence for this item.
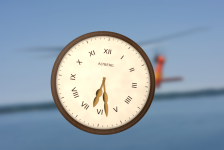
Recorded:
6,28
